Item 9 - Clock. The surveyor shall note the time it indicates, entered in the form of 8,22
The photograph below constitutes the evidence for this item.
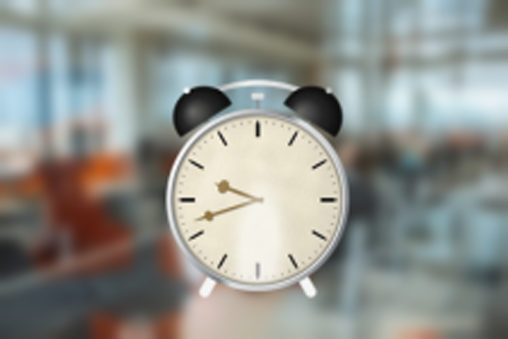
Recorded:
9,42
